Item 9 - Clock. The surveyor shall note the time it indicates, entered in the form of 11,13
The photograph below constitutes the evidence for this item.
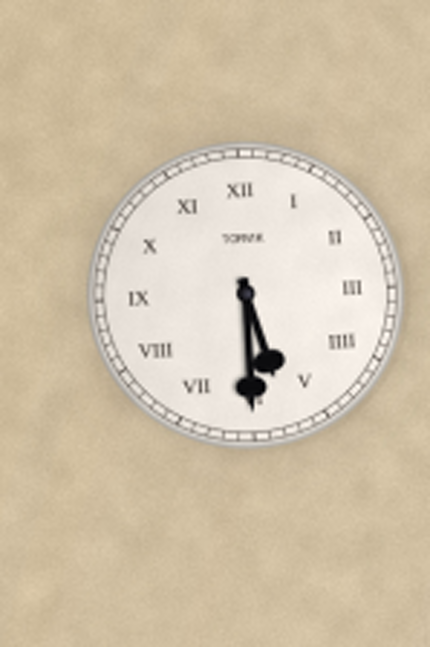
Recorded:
5,30
